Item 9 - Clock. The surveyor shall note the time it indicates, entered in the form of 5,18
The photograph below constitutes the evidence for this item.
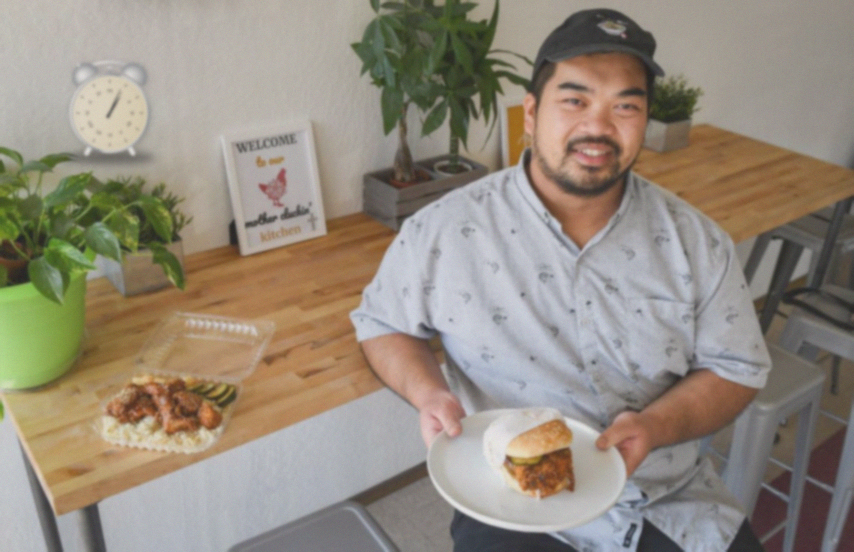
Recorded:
1,04
